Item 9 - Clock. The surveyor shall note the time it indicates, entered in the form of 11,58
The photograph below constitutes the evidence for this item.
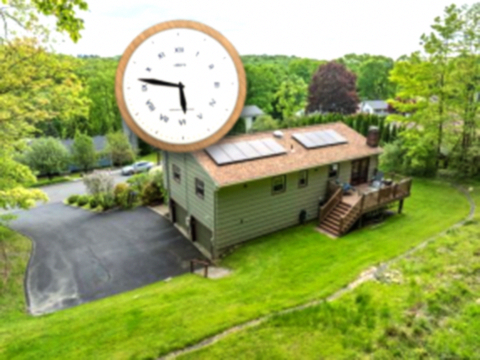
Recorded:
5,47
